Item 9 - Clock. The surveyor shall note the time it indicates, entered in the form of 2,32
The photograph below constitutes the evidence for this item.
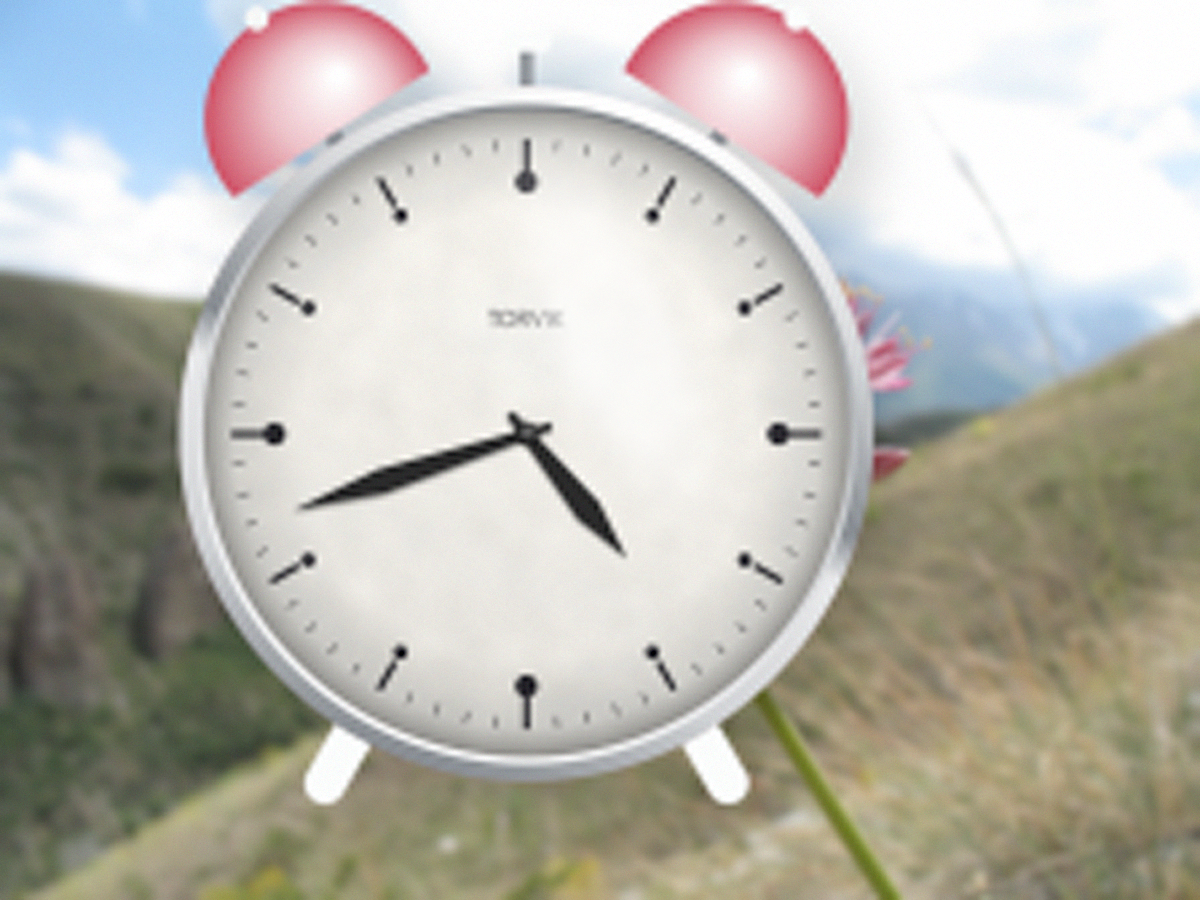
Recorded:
4,42
